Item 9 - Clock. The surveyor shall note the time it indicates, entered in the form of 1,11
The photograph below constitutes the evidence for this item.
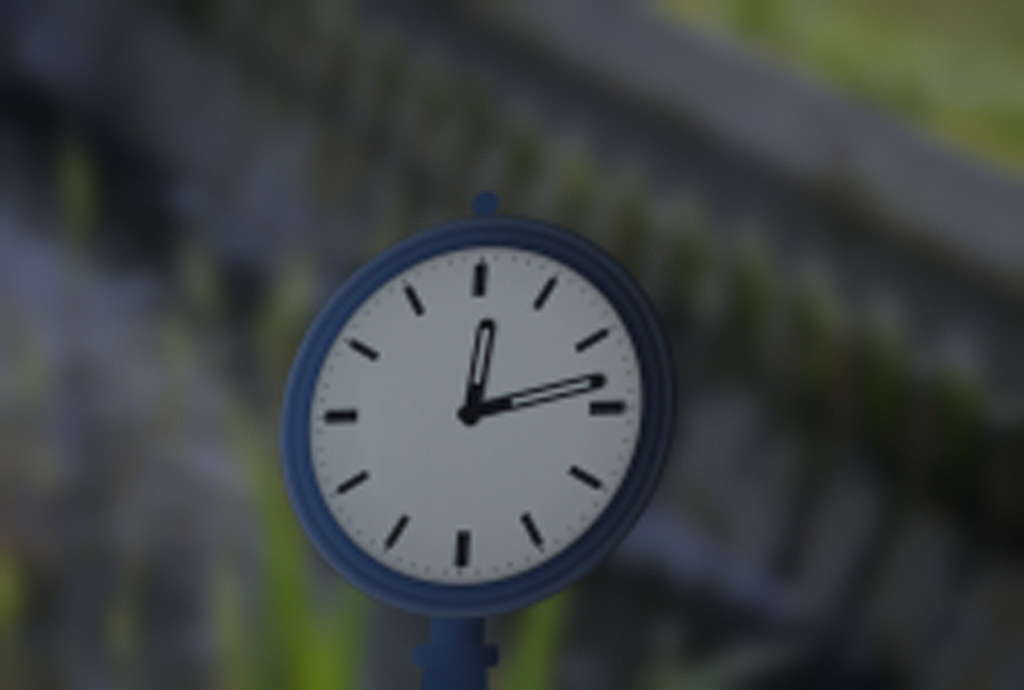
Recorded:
12,13
